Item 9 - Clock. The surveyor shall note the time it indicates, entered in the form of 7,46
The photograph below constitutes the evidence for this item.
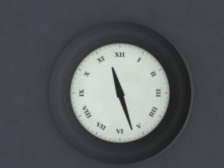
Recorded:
11,27
